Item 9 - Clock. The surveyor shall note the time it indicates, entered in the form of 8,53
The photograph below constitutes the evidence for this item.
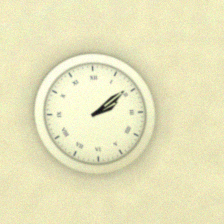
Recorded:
2,09
